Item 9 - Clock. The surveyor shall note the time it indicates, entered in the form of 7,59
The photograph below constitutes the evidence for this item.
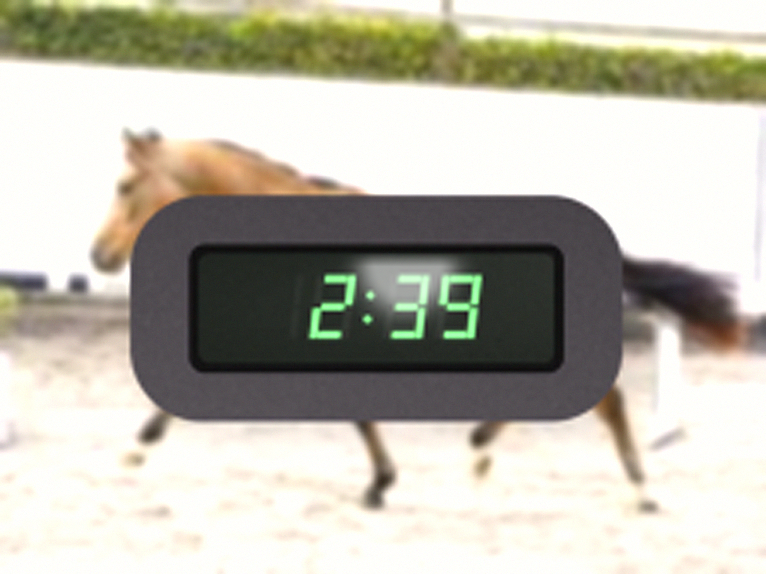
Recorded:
2,39
